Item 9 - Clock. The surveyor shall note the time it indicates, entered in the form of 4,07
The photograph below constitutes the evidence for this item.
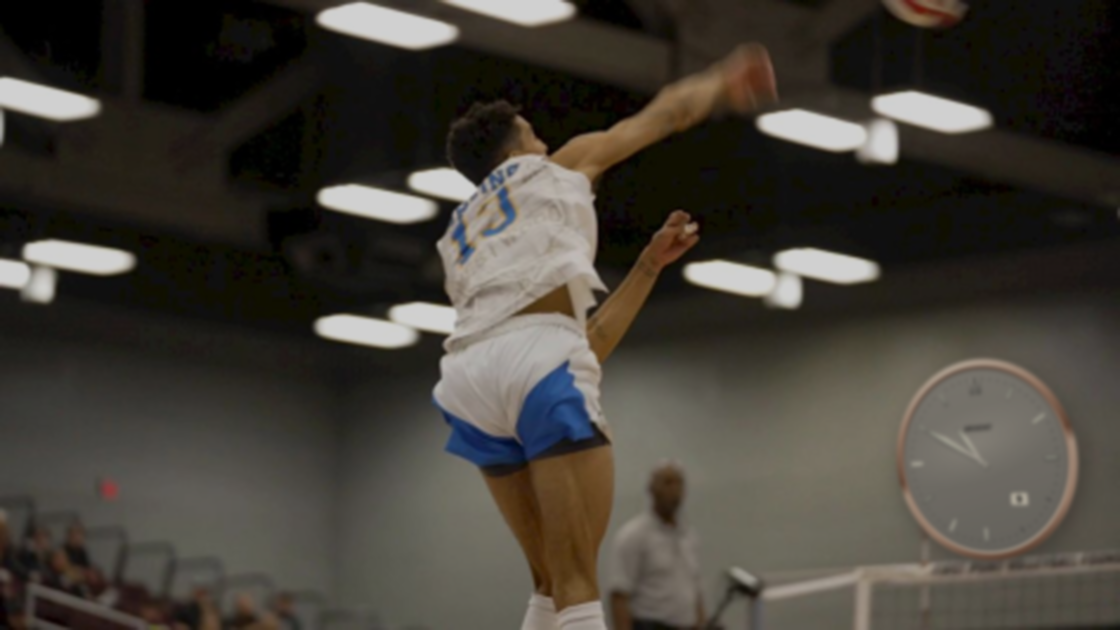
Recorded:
10,50
